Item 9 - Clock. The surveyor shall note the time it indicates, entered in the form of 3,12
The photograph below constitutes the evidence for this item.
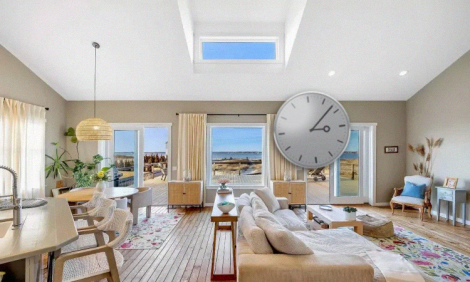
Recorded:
3,08
